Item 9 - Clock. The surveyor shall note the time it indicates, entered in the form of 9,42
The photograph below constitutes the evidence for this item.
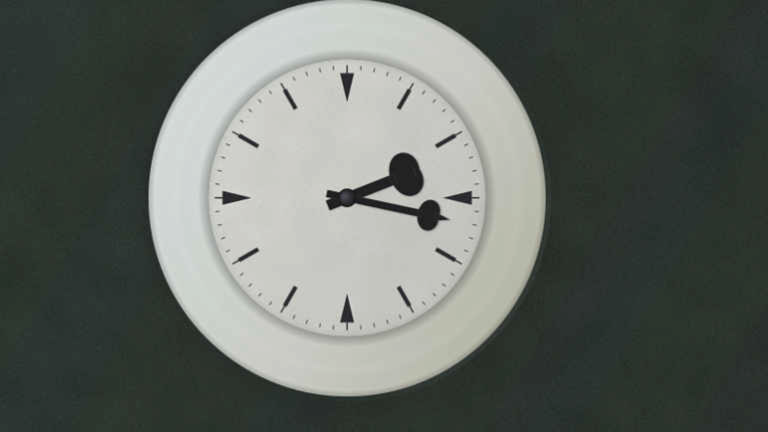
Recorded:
2,17
